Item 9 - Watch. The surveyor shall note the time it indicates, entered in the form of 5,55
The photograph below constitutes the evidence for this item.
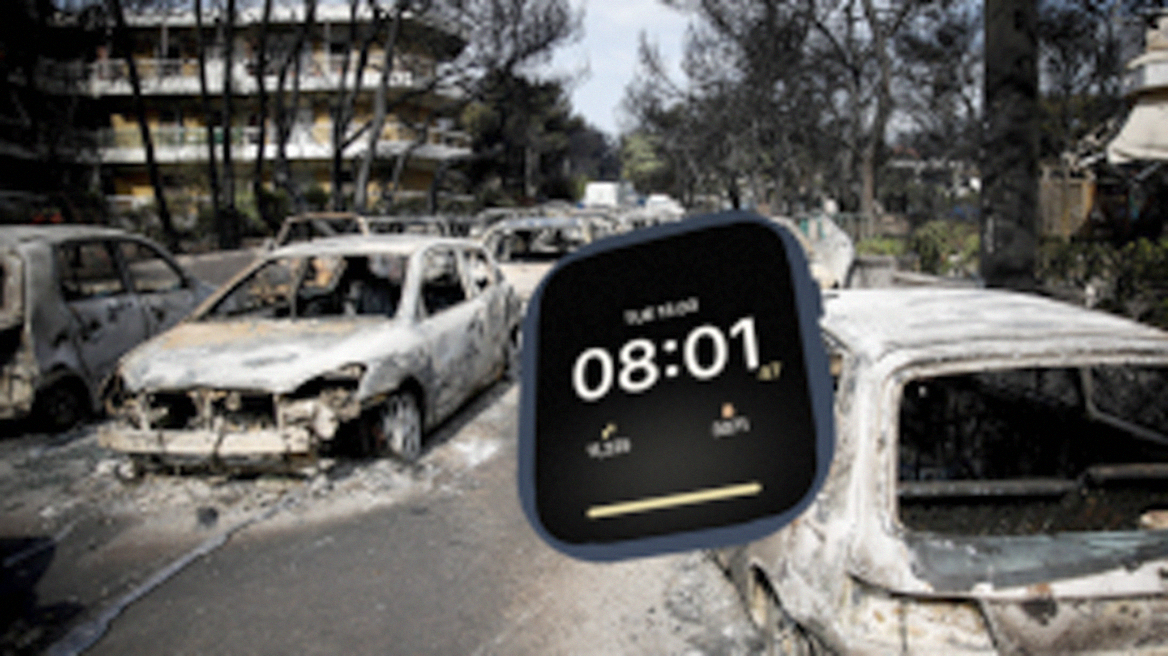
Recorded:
8,01
